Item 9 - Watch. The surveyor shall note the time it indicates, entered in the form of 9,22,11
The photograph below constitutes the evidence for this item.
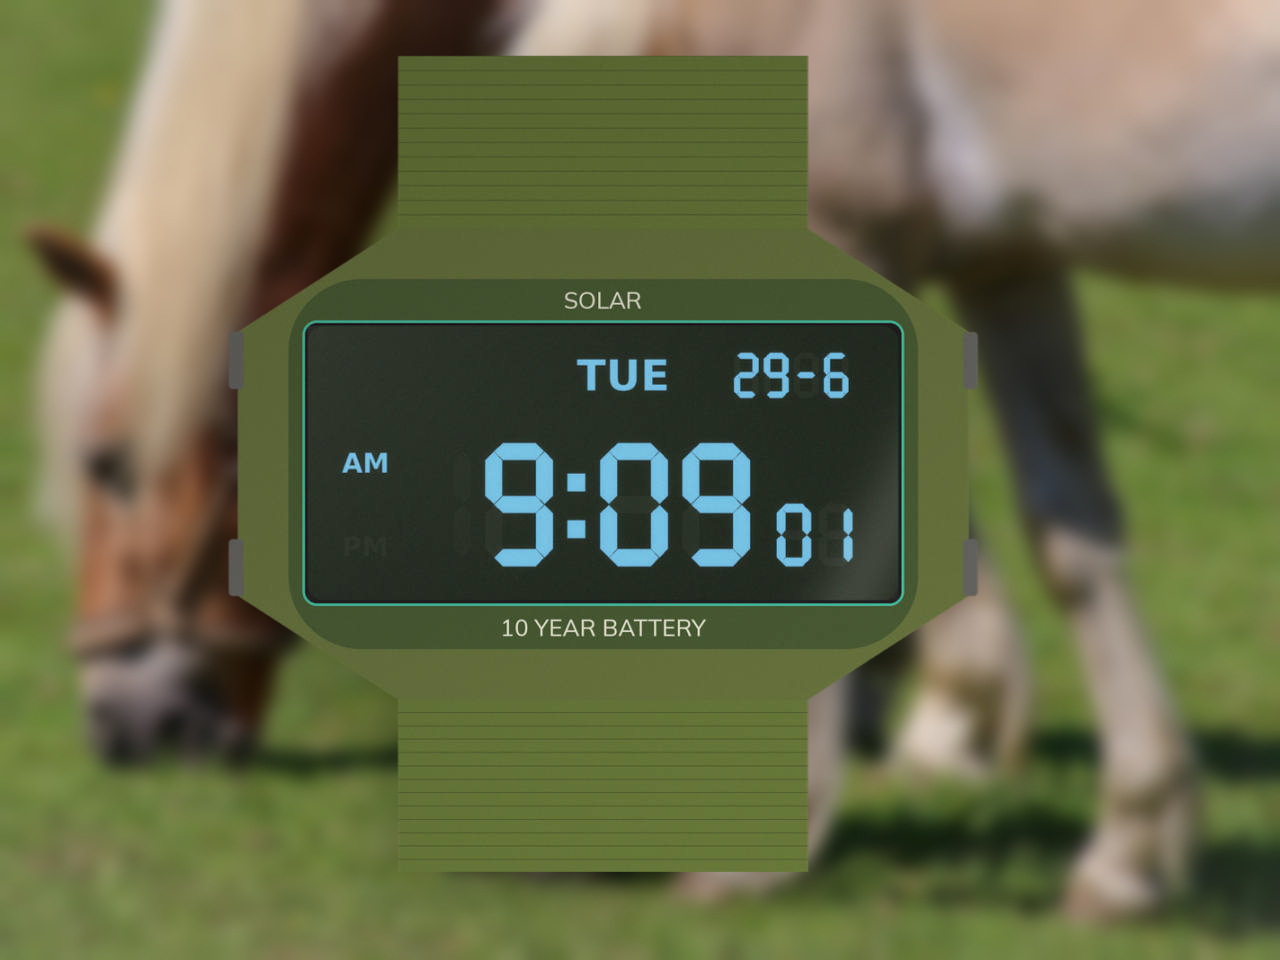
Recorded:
9,09,01
